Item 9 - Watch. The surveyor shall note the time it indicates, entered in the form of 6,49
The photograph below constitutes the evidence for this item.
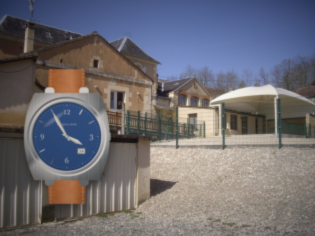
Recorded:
3,55
